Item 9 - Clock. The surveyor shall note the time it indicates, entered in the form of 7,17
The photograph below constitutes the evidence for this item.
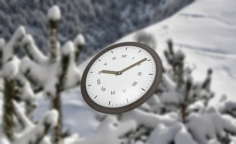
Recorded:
9,09
